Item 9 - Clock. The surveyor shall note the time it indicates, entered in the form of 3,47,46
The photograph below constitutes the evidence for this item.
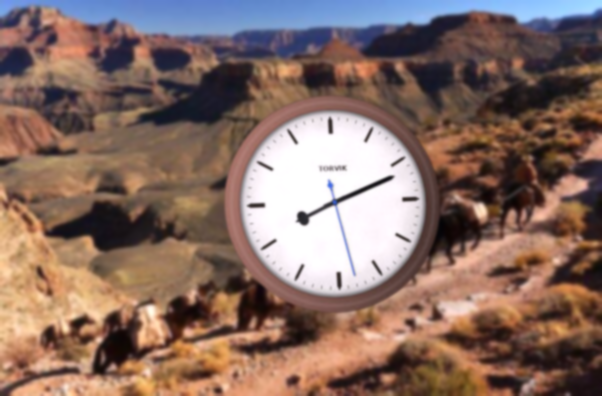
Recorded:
8,11,28
